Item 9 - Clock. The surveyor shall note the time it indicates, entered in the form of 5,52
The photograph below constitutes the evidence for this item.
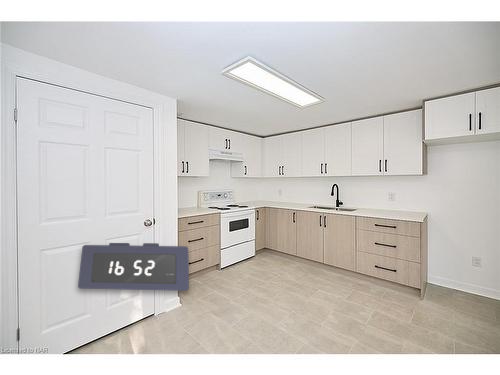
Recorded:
16,52
